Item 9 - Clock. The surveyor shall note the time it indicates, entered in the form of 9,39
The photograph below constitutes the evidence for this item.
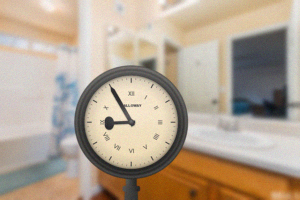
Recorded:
8,55
